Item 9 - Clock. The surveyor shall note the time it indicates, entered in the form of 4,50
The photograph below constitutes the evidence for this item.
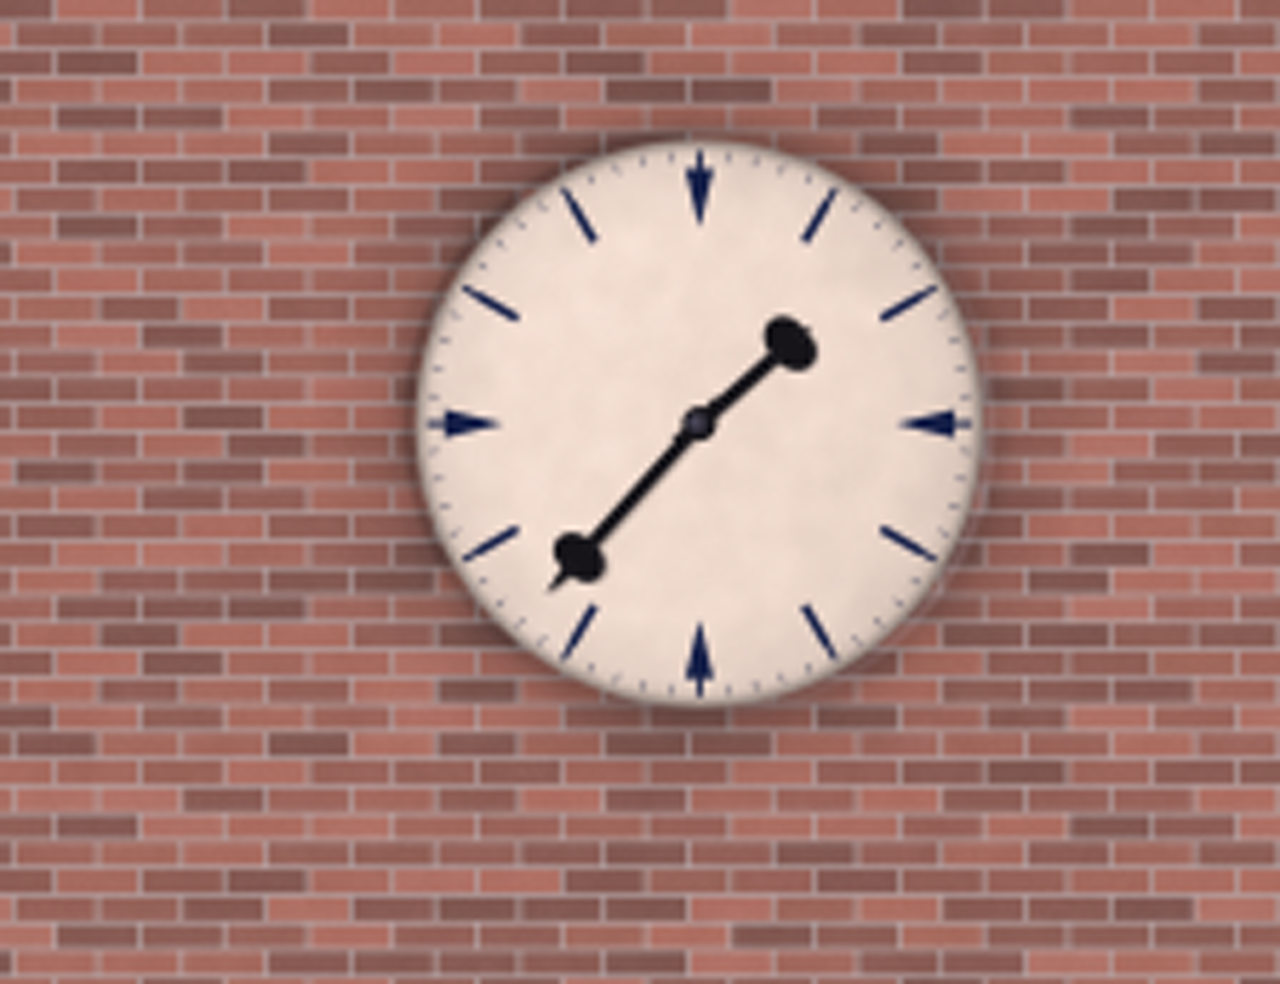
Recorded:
1,37
